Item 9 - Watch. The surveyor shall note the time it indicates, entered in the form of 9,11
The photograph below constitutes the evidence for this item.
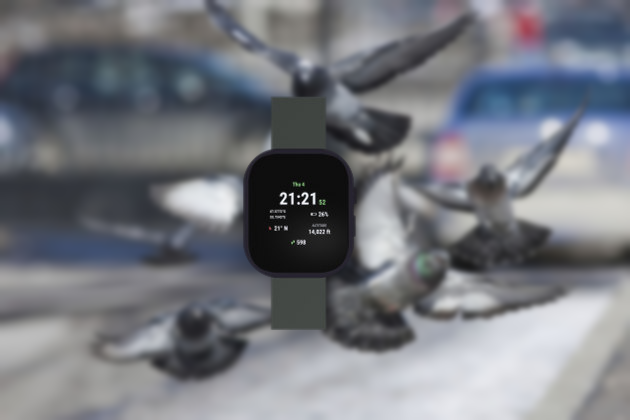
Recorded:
21,21
